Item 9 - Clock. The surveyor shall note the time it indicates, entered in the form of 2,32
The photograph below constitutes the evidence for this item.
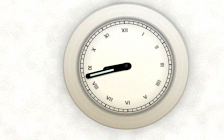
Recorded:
8,43
